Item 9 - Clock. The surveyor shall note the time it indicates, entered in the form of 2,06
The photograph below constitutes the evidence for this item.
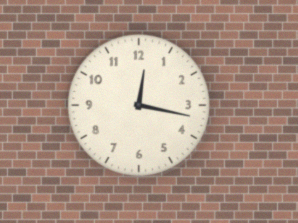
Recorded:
12,17
